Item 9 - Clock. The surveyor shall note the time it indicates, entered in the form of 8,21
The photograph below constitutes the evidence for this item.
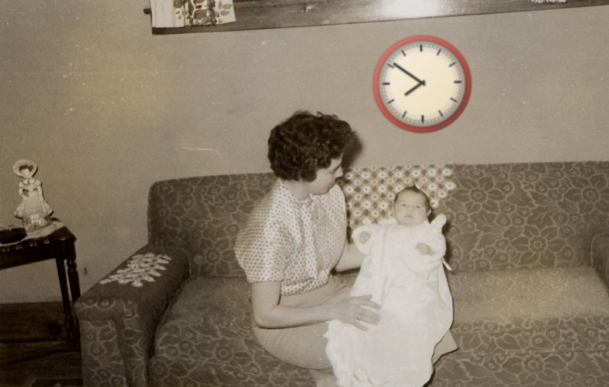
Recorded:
7,51
